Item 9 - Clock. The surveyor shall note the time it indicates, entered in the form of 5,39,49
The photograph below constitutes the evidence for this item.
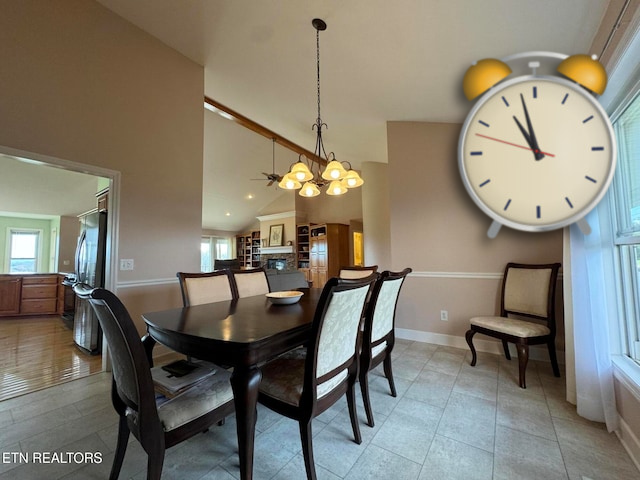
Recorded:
10,57,48
